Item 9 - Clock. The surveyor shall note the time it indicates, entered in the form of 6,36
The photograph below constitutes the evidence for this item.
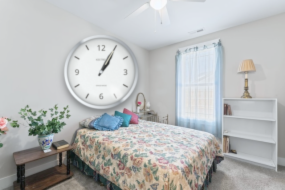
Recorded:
1,05
